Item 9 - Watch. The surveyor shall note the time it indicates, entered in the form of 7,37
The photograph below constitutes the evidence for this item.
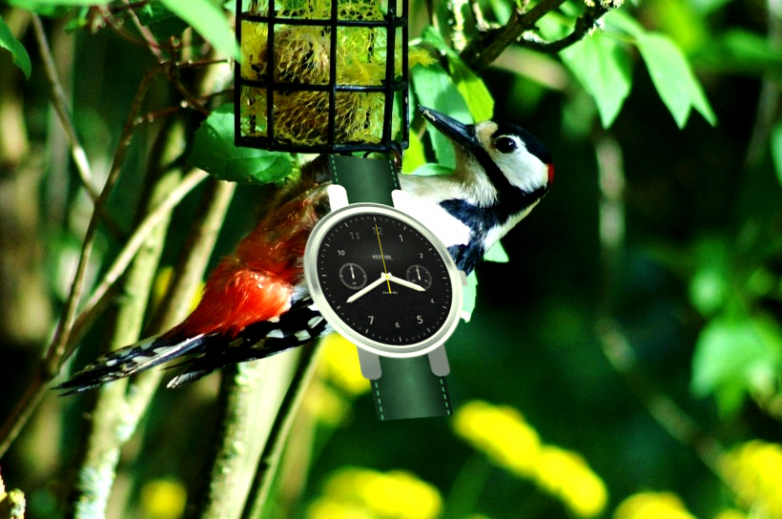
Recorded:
3,40
